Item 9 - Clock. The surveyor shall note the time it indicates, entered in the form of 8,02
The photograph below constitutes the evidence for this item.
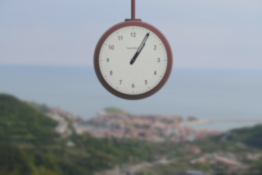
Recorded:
1,05
